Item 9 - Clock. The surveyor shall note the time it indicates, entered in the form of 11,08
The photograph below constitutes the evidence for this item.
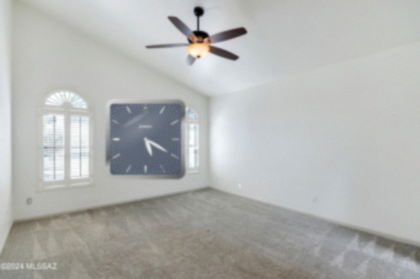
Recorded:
5,20
